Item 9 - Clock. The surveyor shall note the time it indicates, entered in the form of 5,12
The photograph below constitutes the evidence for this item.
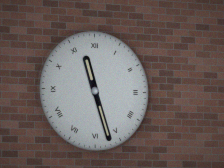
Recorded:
11,27
